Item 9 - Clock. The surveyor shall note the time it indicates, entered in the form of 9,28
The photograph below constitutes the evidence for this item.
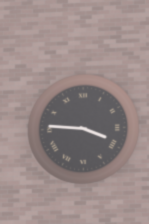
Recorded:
3,46
